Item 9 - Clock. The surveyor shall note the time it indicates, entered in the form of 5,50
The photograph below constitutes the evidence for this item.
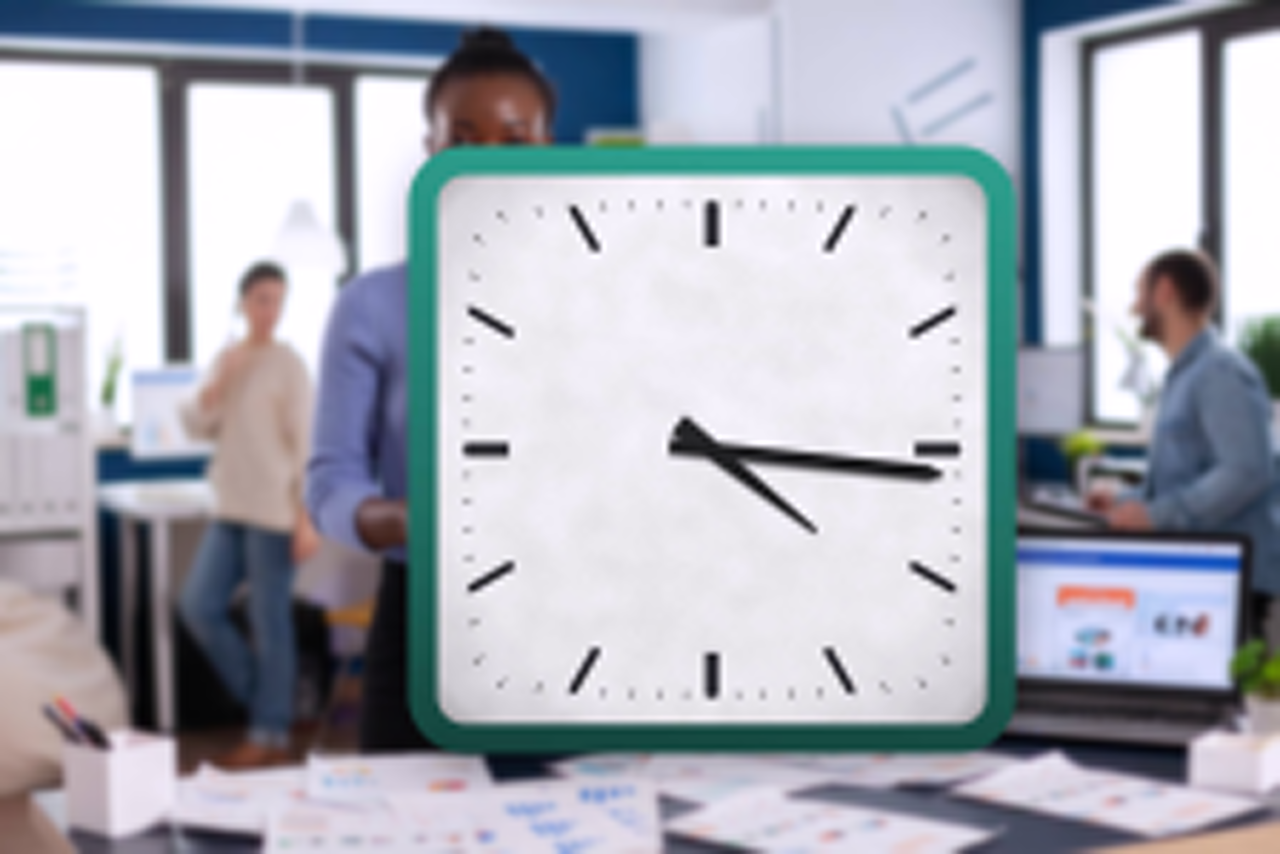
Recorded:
4,16
